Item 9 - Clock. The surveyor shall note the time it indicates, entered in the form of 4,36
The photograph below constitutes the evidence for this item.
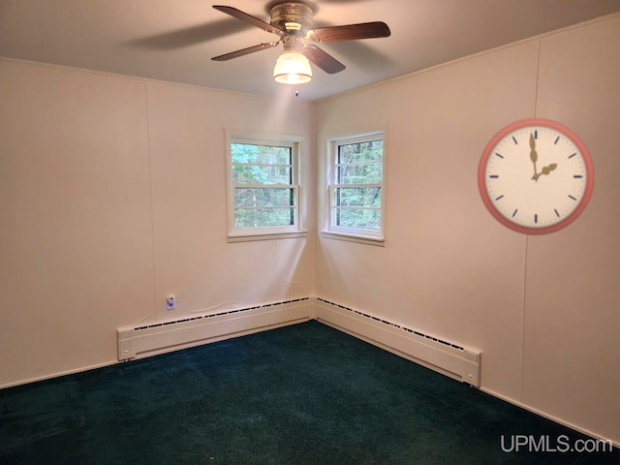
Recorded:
1,59
